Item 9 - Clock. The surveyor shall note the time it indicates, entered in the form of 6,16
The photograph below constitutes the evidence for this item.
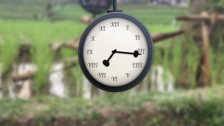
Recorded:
7,16
